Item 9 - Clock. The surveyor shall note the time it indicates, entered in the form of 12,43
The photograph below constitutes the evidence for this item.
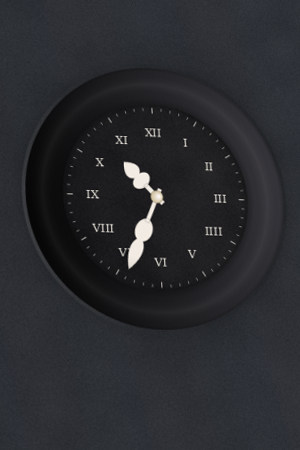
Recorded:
10,34
